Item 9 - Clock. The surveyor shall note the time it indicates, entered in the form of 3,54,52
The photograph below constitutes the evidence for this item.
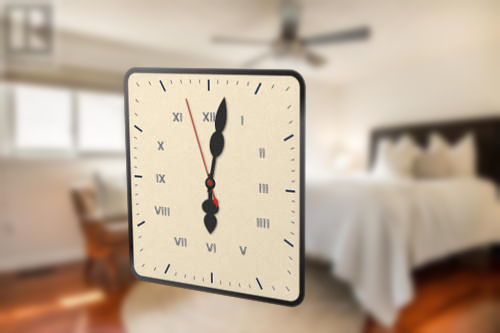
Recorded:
6,01,57
